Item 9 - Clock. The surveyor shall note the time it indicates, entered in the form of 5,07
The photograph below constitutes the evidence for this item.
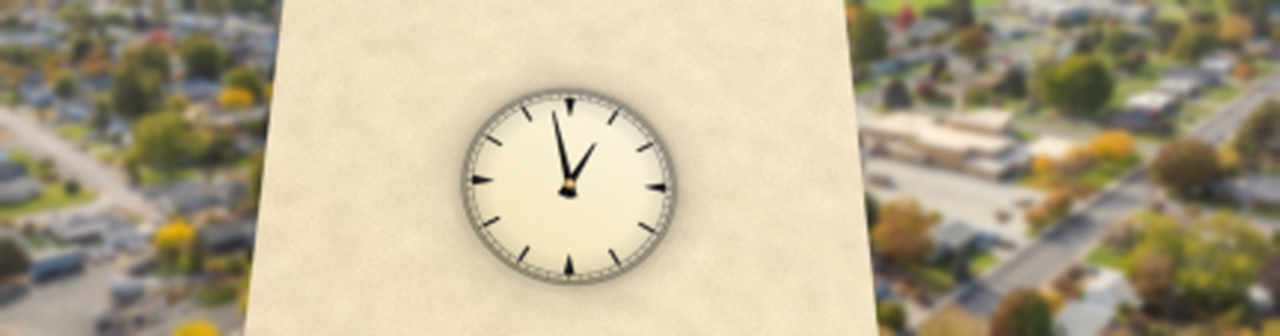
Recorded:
12,58
